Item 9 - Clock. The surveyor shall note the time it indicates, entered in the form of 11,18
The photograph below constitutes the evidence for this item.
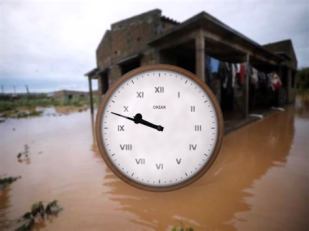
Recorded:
9,48
